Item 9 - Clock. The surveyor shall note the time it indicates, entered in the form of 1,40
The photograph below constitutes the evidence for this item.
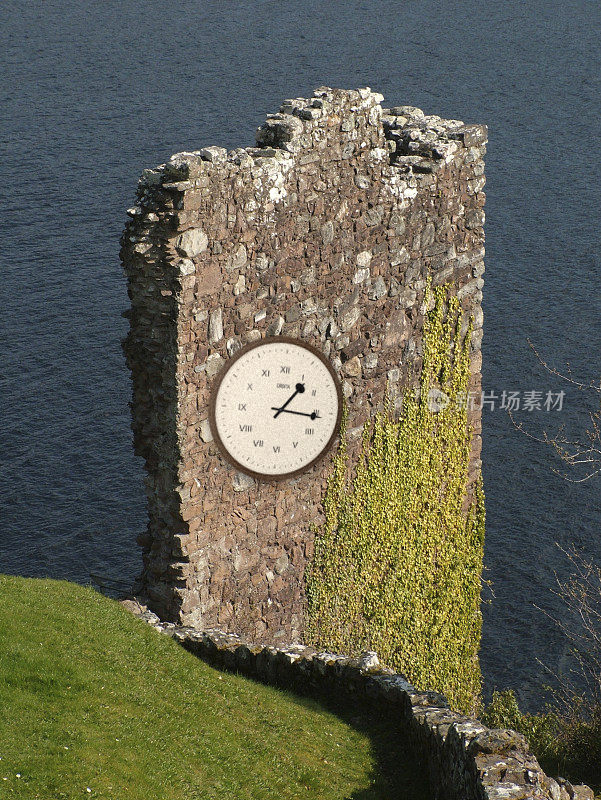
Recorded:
1,16
